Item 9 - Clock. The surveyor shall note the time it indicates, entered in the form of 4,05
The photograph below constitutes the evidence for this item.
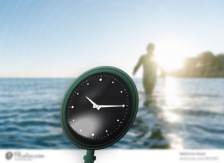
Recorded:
10,15
